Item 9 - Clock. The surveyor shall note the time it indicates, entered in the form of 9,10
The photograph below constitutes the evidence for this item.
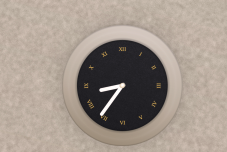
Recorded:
8,36
